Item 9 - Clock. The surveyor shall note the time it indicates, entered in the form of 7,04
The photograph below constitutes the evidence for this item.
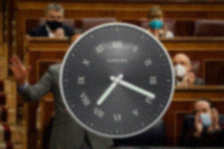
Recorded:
7,19
